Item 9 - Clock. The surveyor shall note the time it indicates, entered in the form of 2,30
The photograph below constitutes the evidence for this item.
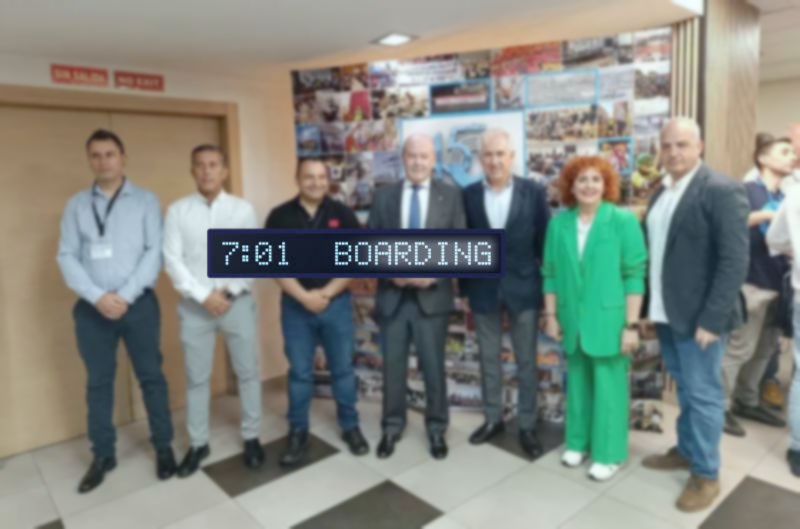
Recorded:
7,01
